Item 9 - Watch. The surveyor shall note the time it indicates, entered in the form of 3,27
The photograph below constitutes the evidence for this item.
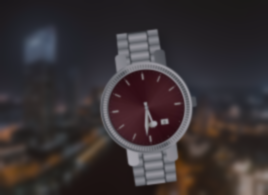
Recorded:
5,31
